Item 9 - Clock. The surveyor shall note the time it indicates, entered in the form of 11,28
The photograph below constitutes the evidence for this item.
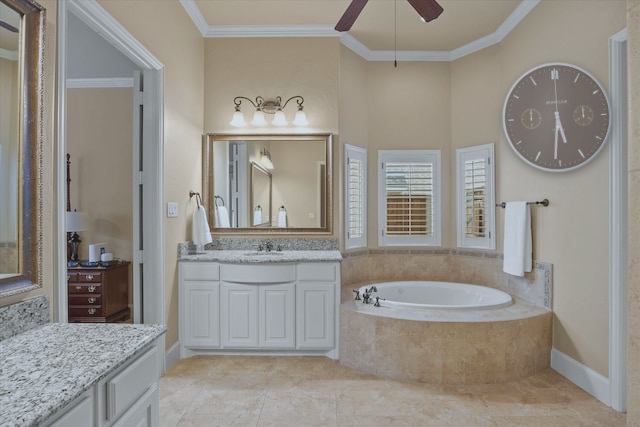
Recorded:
5,31
